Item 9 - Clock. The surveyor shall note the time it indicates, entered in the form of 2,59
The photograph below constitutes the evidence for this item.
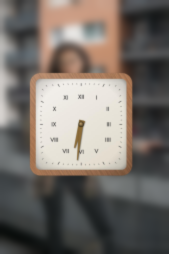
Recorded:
6,31
